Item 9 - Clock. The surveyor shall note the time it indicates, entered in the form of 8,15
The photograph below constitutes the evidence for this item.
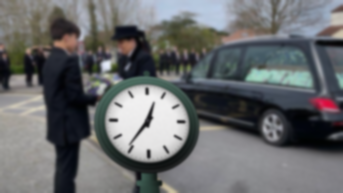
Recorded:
12,36
